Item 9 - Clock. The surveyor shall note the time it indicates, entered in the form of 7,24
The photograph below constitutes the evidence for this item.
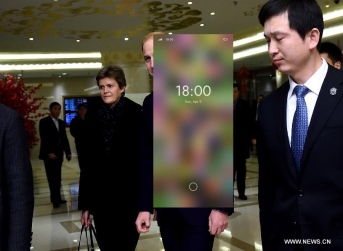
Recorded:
18,00
